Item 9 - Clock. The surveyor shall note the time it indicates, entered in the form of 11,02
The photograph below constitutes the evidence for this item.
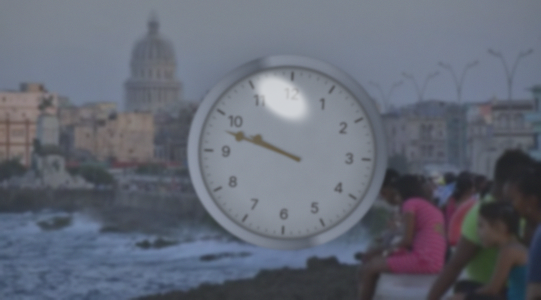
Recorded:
9,48
